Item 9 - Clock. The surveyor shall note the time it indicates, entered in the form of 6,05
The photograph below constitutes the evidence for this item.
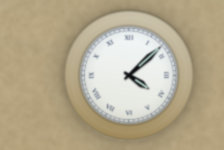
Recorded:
4,08
